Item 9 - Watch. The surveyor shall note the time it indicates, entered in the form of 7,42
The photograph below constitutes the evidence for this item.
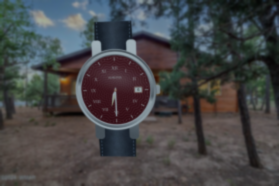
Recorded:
6,30
